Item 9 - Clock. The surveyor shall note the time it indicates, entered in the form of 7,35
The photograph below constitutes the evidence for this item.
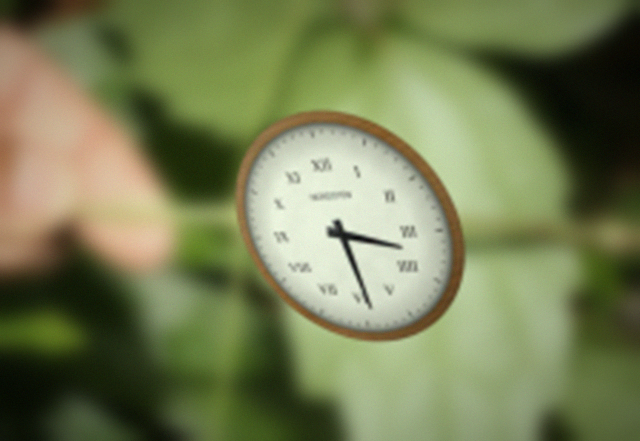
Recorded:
3,29
